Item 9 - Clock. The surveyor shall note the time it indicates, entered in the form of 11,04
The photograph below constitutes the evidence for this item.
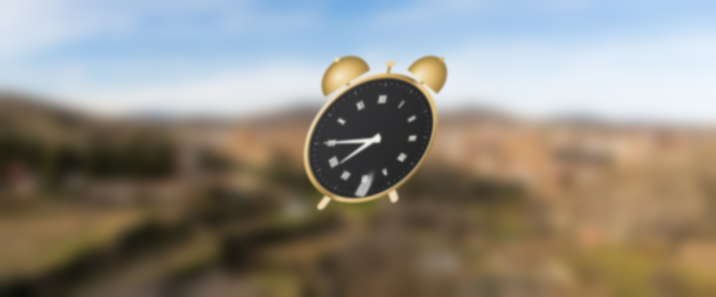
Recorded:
7,45
